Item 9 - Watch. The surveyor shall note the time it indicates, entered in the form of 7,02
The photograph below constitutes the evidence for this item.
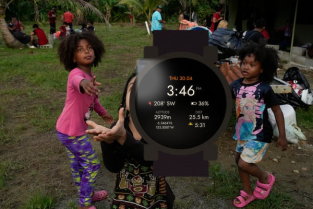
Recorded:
3,46
